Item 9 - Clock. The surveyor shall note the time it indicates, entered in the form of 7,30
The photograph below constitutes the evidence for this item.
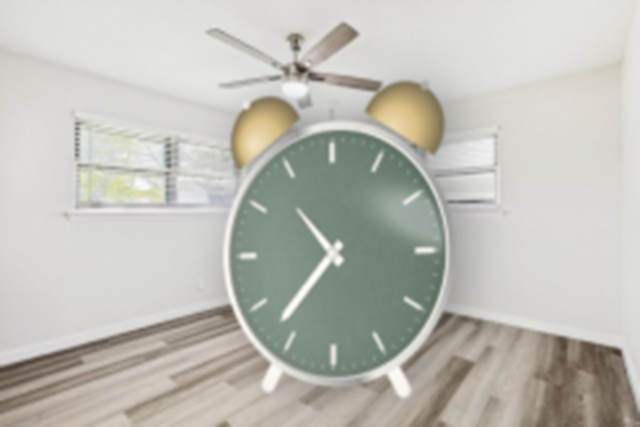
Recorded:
10,37
